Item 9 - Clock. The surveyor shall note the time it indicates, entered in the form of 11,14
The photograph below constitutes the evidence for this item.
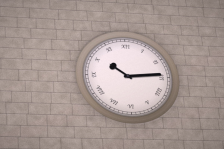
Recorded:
10,14
